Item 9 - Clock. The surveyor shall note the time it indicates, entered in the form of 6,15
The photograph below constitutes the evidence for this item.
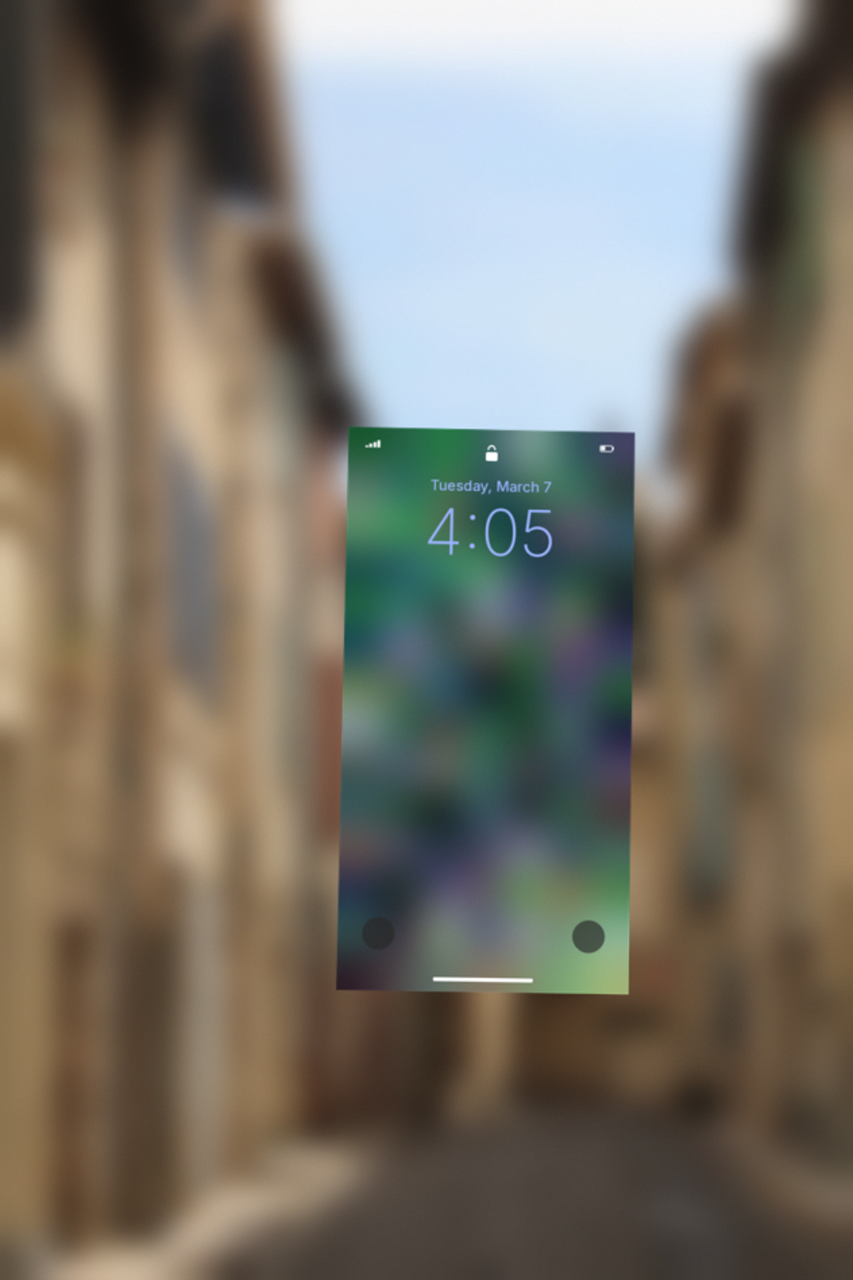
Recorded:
4,05
